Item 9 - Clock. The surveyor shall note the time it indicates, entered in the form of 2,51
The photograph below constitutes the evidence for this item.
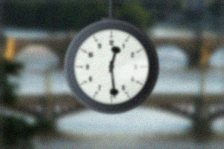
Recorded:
12,29
